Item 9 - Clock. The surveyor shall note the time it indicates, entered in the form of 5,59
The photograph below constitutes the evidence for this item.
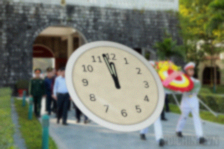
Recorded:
11,58
